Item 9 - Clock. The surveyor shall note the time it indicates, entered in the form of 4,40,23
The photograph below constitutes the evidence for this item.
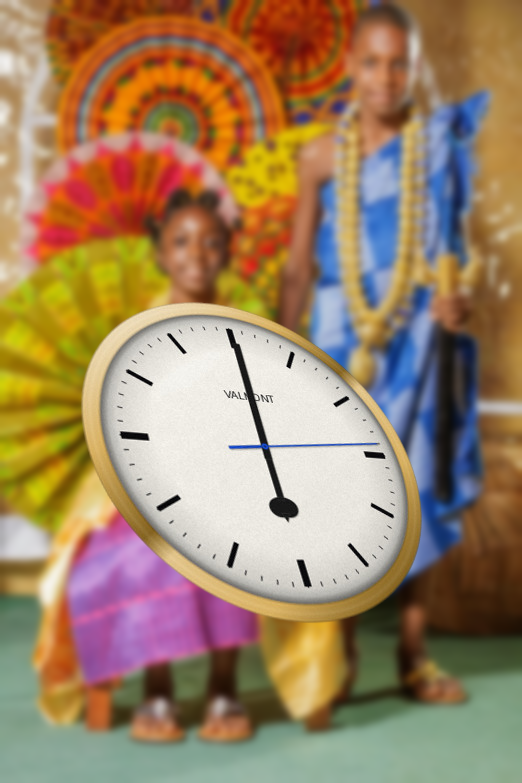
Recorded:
6,00,14
